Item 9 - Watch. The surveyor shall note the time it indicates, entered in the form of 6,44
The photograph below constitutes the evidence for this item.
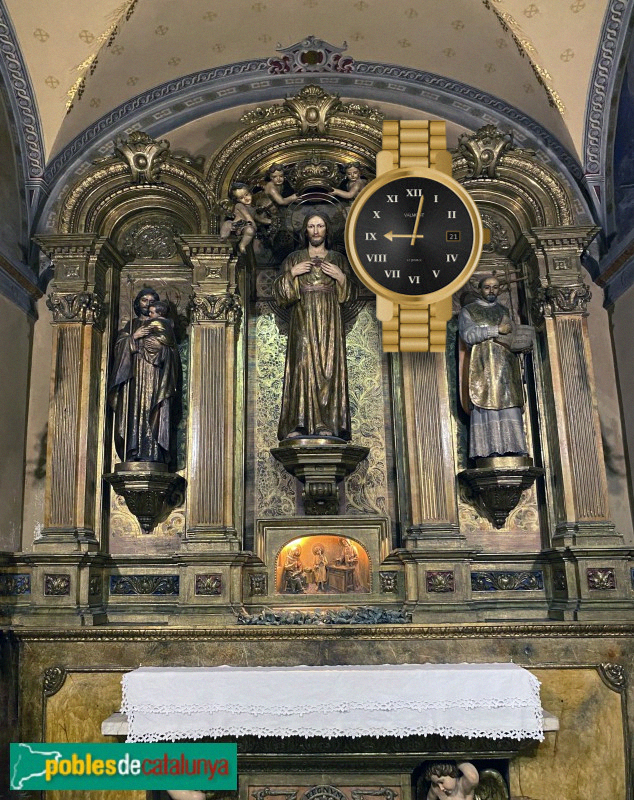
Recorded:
9,02
